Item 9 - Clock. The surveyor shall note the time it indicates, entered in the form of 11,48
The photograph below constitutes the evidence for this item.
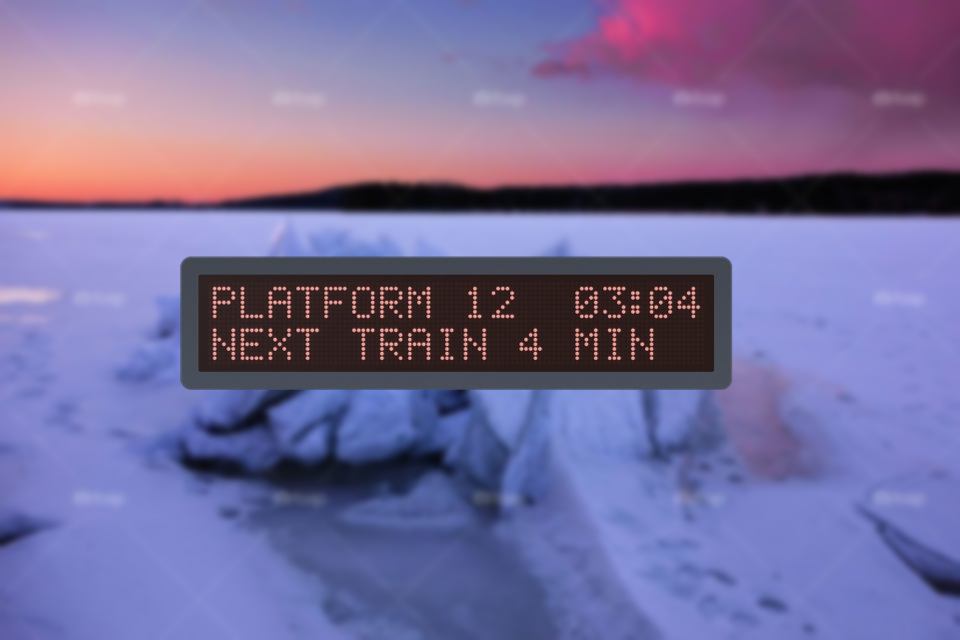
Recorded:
3,04
